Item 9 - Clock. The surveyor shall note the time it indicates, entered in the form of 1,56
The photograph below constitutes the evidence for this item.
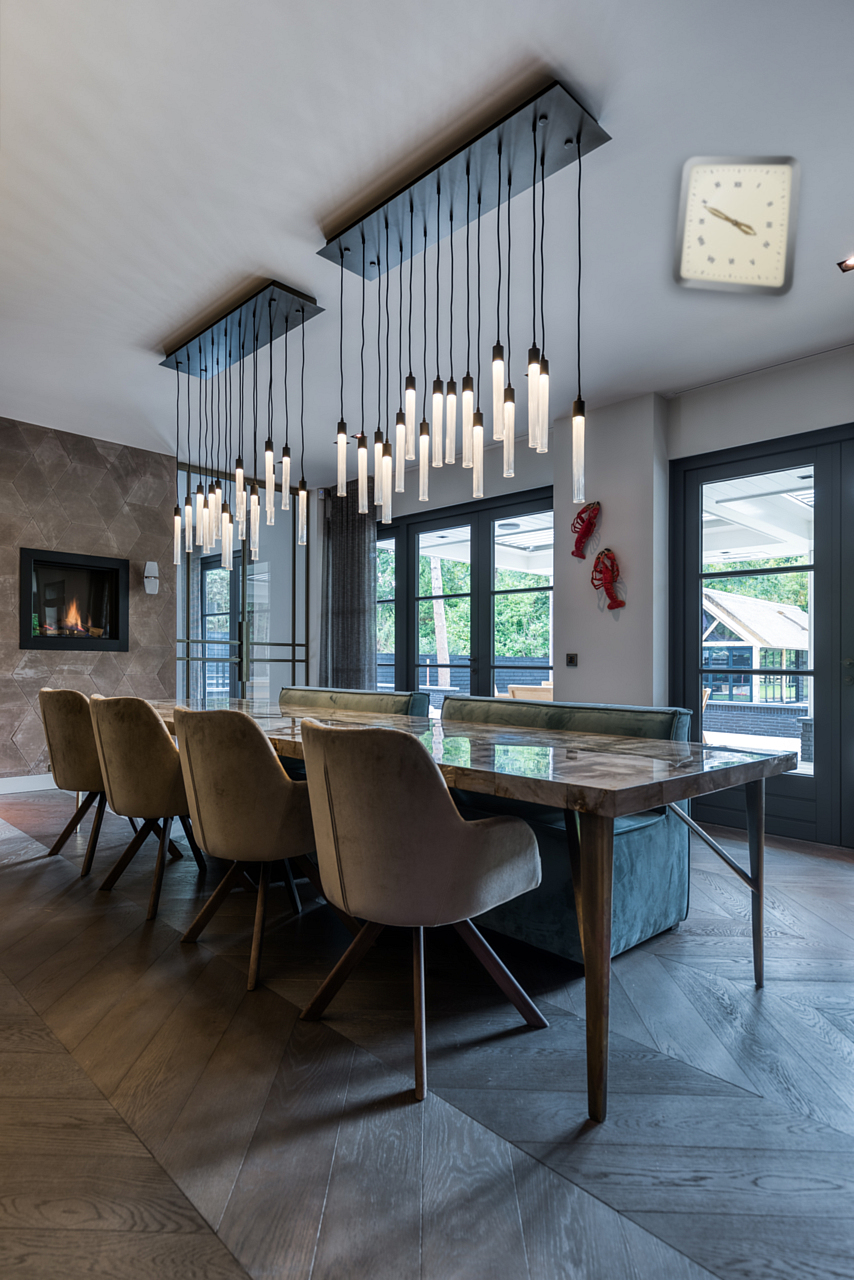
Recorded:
3,49
